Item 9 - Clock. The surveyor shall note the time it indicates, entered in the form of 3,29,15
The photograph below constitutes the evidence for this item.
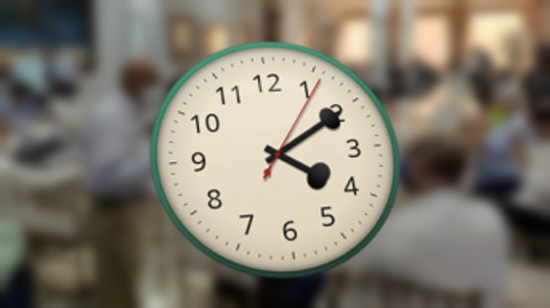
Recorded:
4,10,06
